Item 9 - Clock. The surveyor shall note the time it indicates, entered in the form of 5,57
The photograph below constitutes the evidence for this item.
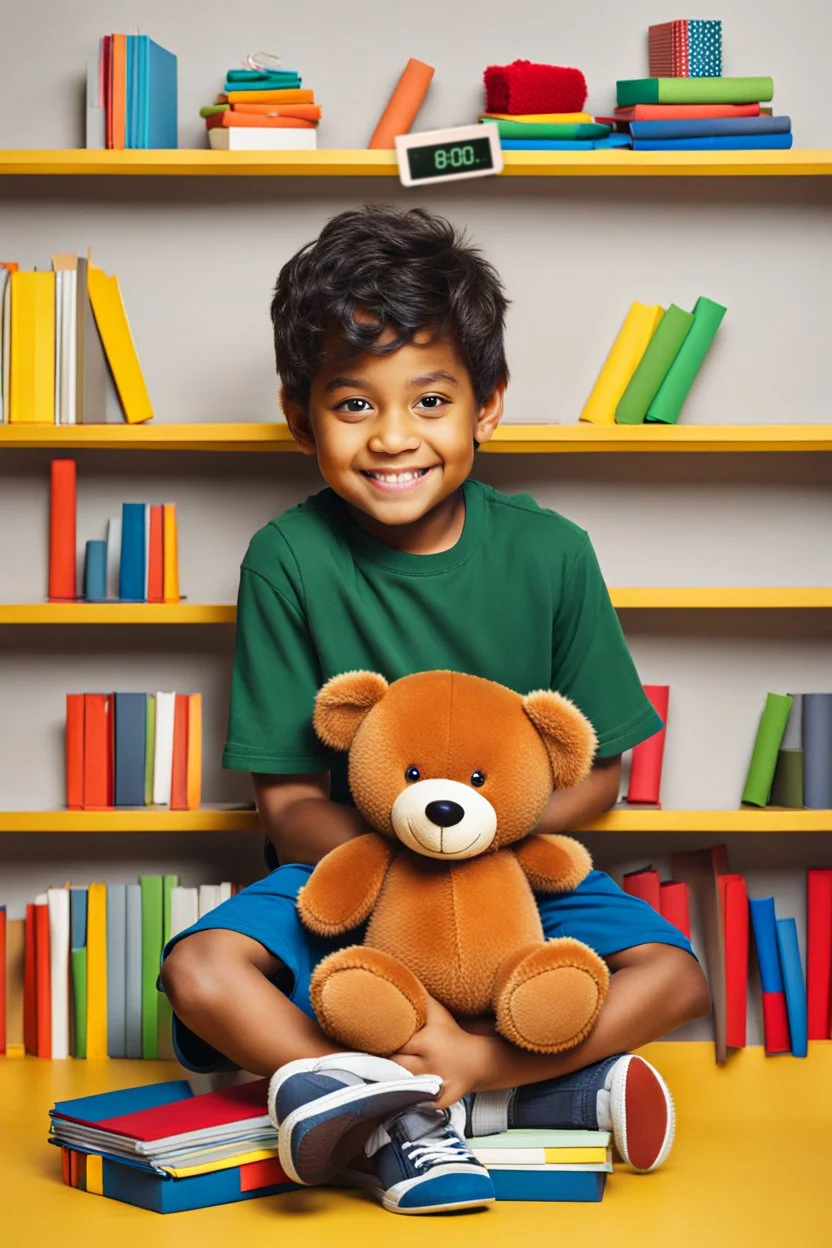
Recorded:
8,00
